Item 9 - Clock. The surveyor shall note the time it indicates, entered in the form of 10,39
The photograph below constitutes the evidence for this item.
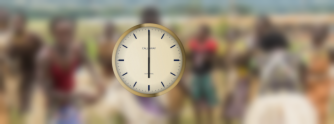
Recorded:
6,00
